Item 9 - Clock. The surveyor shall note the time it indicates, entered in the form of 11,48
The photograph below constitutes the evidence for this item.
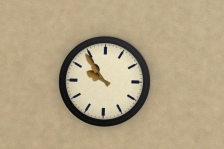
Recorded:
9,54
